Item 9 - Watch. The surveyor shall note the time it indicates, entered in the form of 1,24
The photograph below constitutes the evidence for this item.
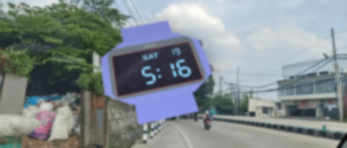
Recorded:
5,16
